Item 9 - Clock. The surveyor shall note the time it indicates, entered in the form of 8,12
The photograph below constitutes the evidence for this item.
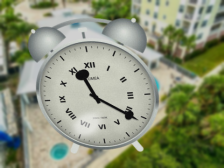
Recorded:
11,21
